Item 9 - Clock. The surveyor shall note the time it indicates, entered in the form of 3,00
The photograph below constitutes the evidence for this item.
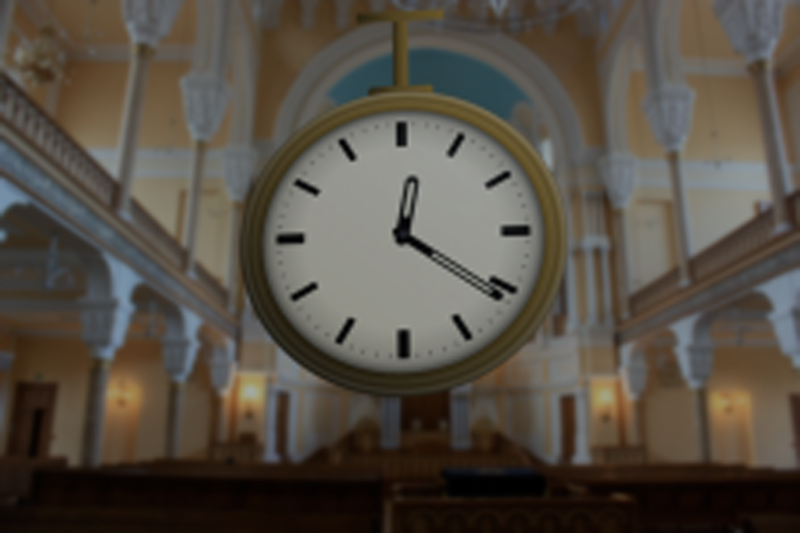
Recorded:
12,21
